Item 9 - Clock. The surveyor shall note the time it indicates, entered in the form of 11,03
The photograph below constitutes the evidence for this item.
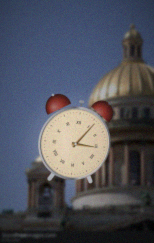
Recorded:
3,06
